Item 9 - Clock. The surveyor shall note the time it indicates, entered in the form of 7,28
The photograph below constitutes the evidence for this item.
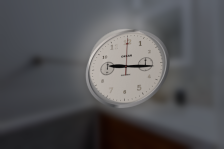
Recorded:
9,16
